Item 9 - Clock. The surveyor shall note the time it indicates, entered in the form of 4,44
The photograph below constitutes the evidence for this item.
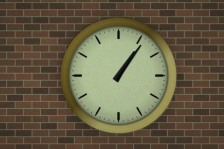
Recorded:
1,06
